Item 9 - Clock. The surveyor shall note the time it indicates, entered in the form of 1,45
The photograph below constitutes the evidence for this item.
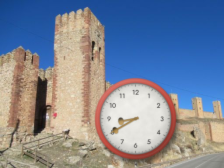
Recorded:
8,40
